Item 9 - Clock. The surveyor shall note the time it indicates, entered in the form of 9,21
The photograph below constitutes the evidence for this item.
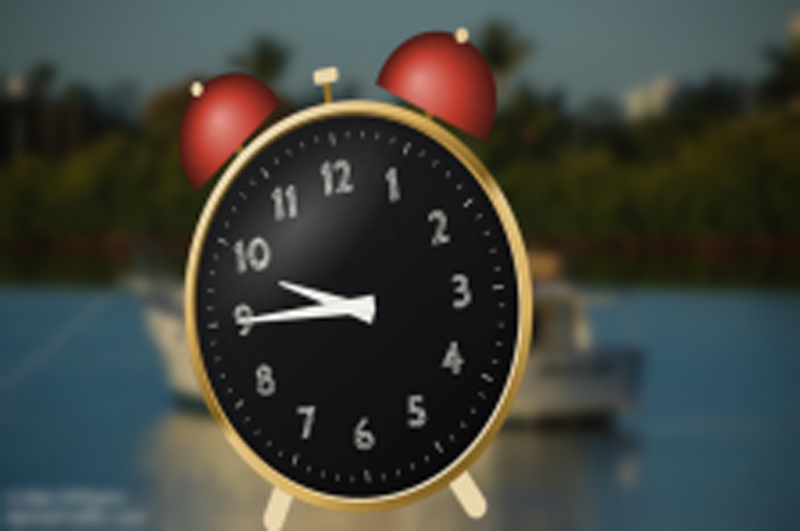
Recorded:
9,45
